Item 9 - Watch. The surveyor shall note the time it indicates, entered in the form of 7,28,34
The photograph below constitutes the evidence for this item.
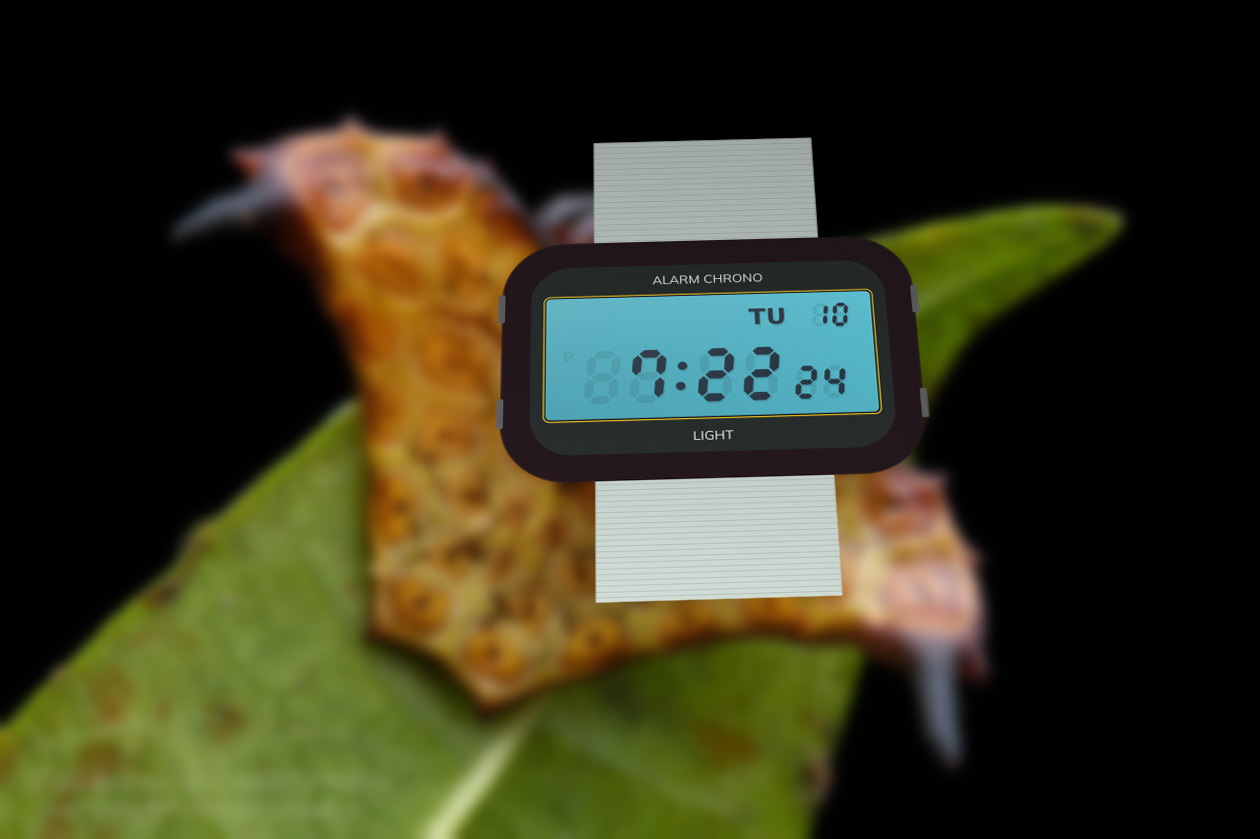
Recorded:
7,22,24
